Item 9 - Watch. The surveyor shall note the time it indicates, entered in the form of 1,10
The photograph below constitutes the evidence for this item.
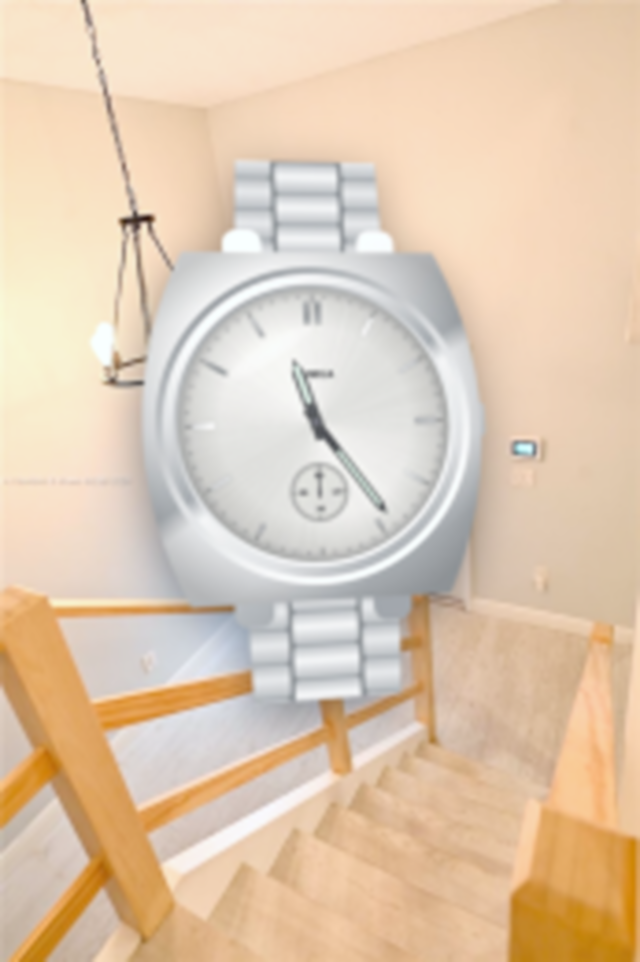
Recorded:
11,24
